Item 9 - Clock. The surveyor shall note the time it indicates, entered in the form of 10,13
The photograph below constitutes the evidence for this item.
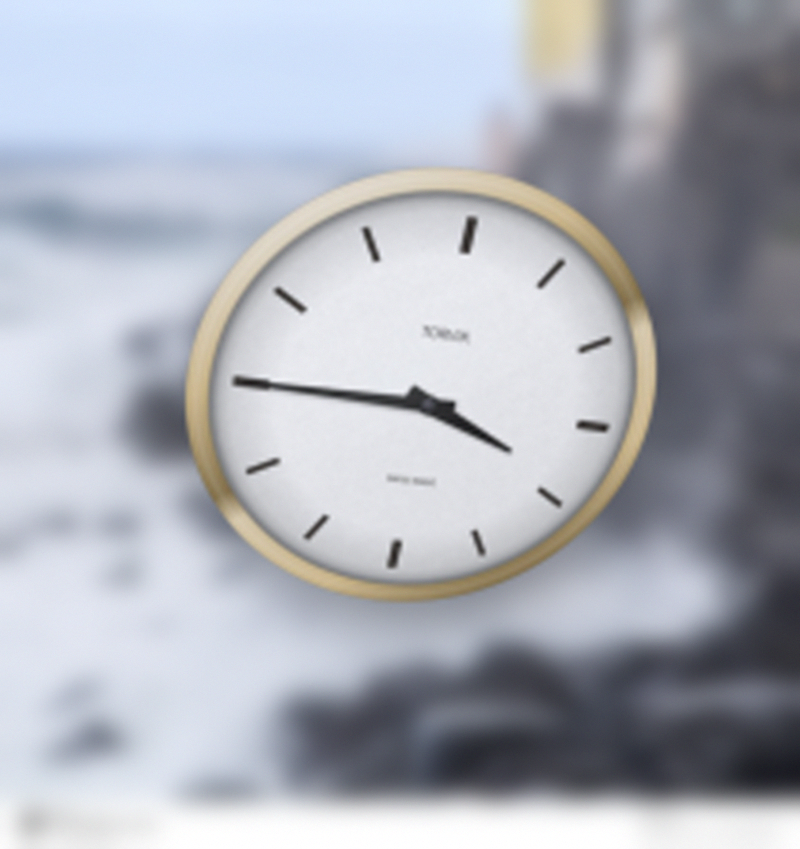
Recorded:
3,45
